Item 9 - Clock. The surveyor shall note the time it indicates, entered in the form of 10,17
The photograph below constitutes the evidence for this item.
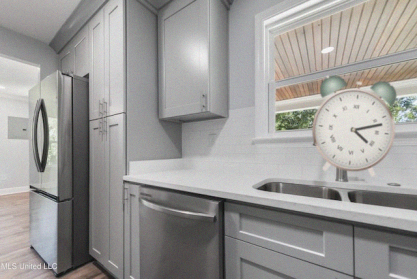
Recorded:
4,12
